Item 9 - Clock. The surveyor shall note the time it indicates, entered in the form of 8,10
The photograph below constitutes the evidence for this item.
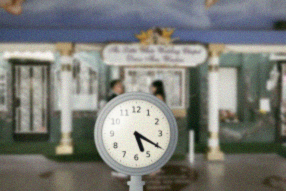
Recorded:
5,20
